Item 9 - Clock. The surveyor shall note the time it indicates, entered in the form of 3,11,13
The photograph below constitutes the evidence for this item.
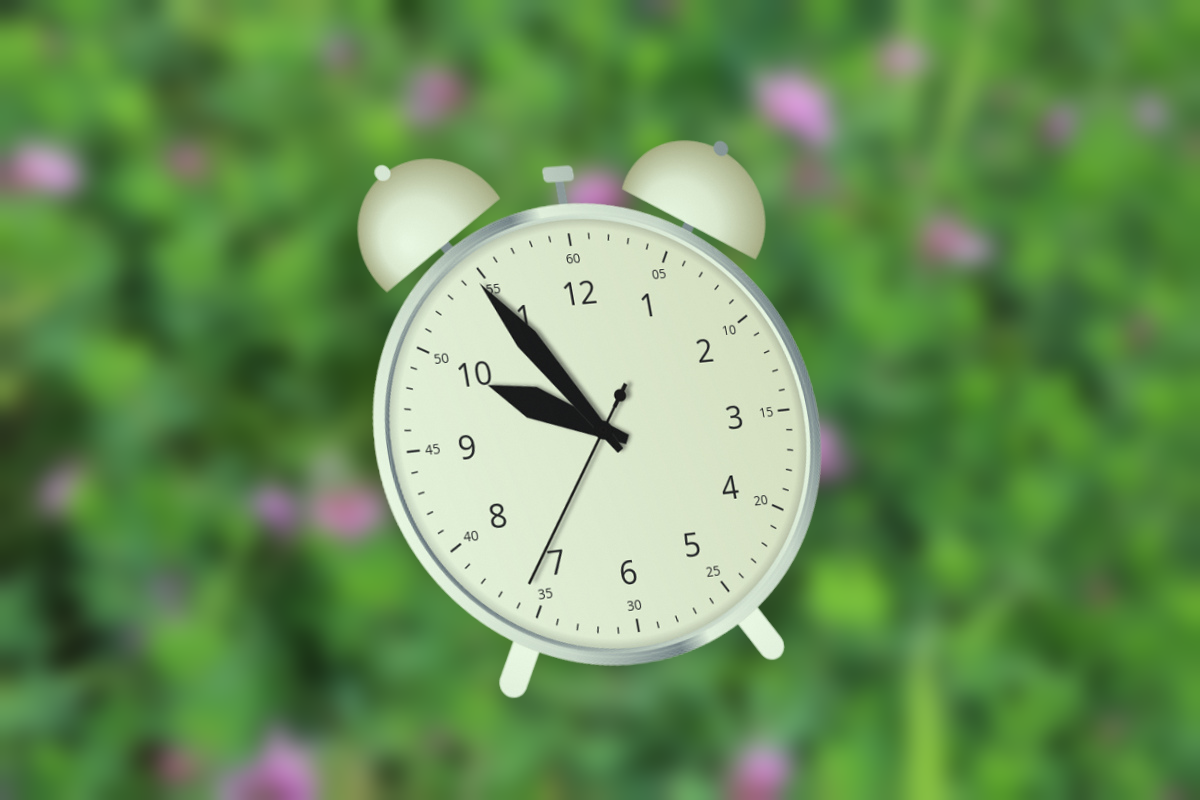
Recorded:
9,54,36
